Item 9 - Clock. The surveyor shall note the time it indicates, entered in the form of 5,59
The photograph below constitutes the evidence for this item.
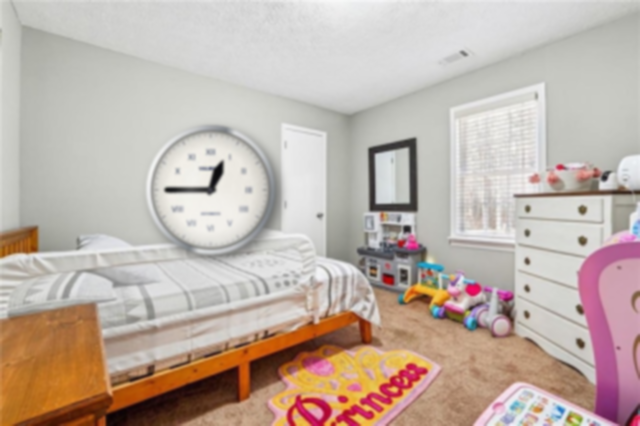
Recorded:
12,45
